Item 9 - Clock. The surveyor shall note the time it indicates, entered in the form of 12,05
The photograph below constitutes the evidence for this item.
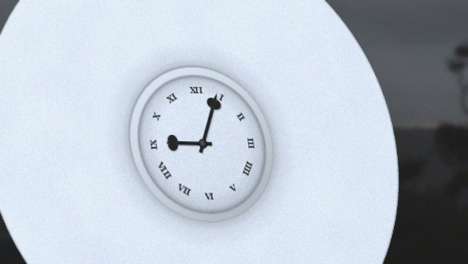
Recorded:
9,04
